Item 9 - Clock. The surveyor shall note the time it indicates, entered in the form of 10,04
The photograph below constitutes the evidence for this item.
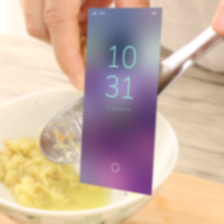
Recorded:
10,31
